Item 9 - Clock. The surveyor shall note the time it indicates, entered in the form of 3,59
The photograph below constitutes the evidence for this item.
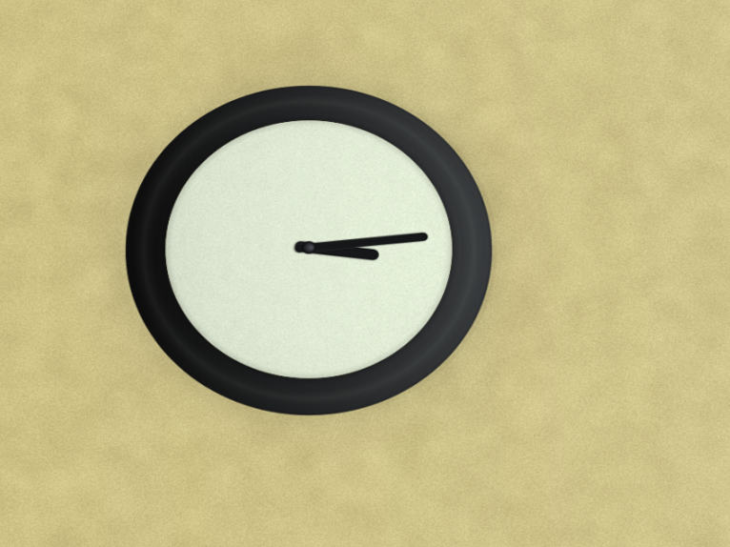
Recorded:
3,14
